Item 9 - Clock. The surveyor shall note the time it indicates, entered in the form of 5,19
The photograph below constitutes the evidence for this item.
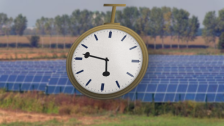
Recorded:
5,47
